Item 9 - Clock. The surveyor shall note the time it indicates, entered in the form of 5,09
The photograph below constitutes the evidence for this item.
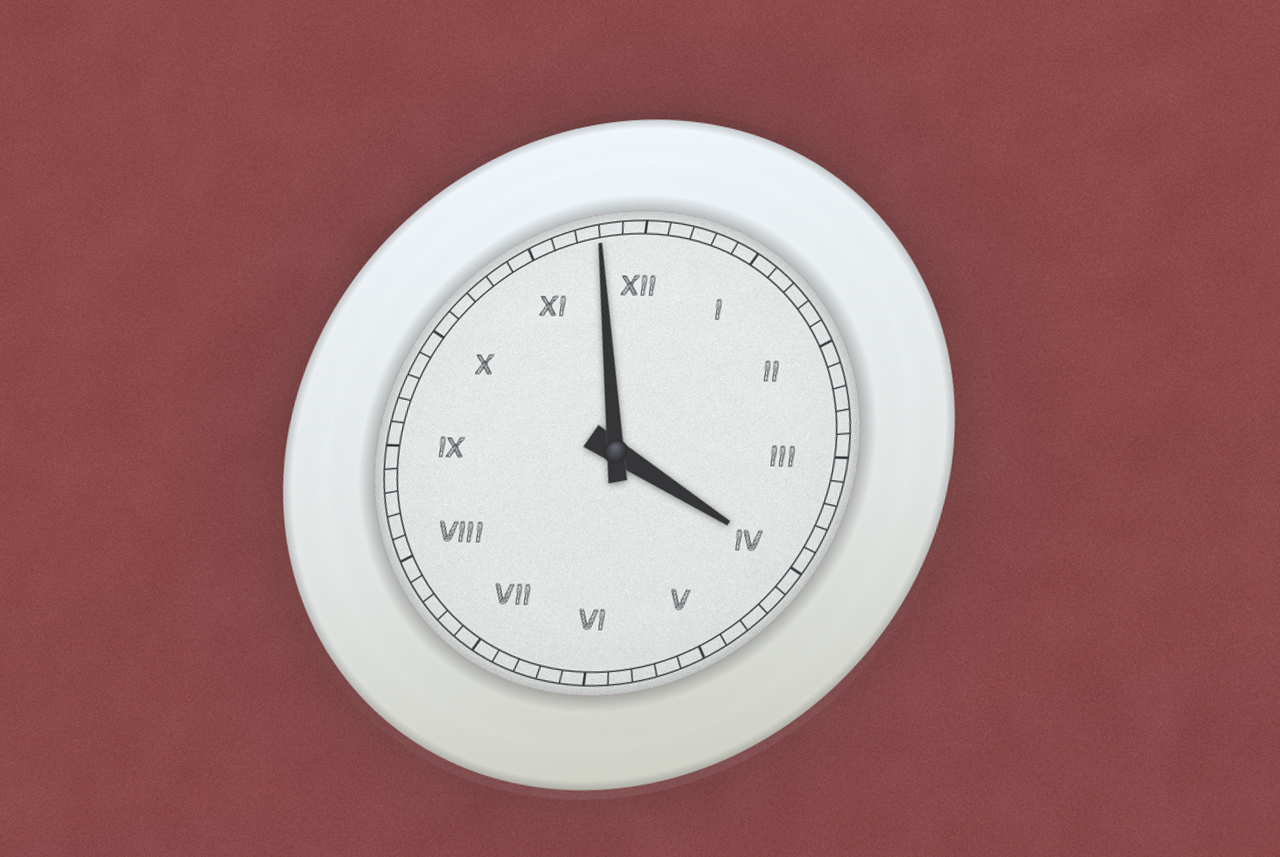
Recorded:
3,58
